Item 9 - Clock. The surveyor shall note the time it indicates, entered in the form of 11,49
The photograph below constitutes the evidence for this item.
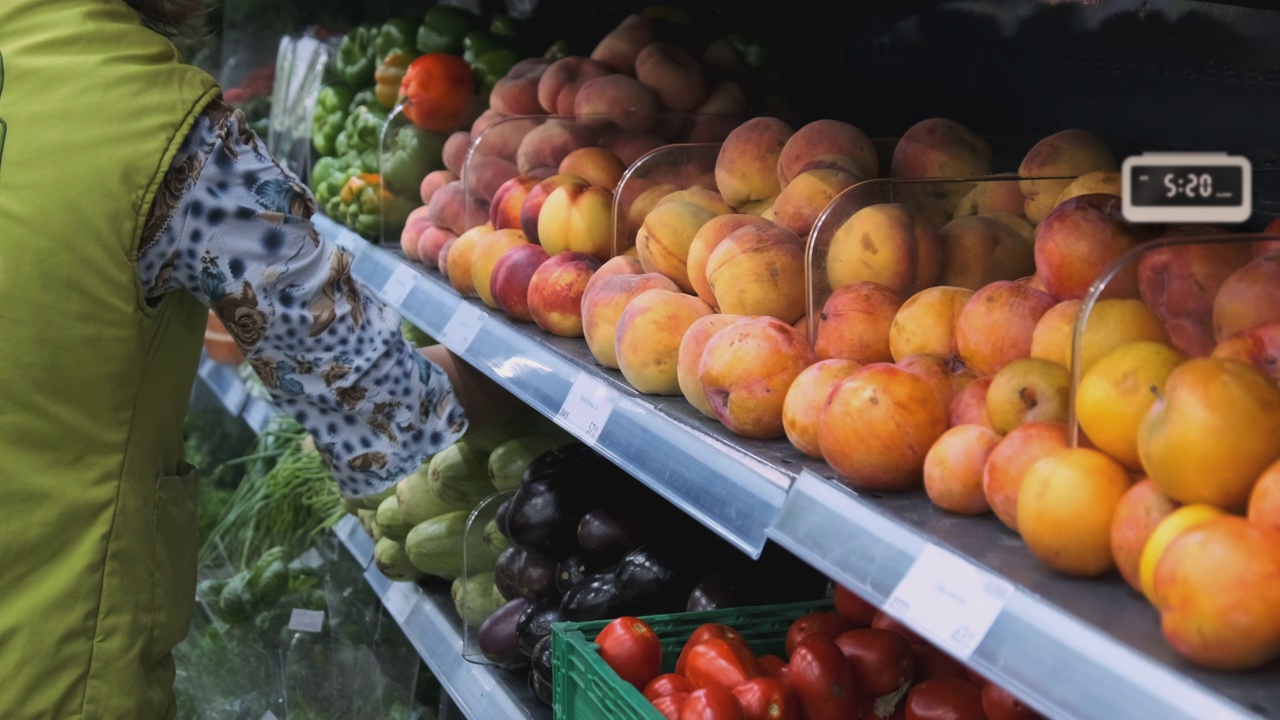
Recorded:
5,20
